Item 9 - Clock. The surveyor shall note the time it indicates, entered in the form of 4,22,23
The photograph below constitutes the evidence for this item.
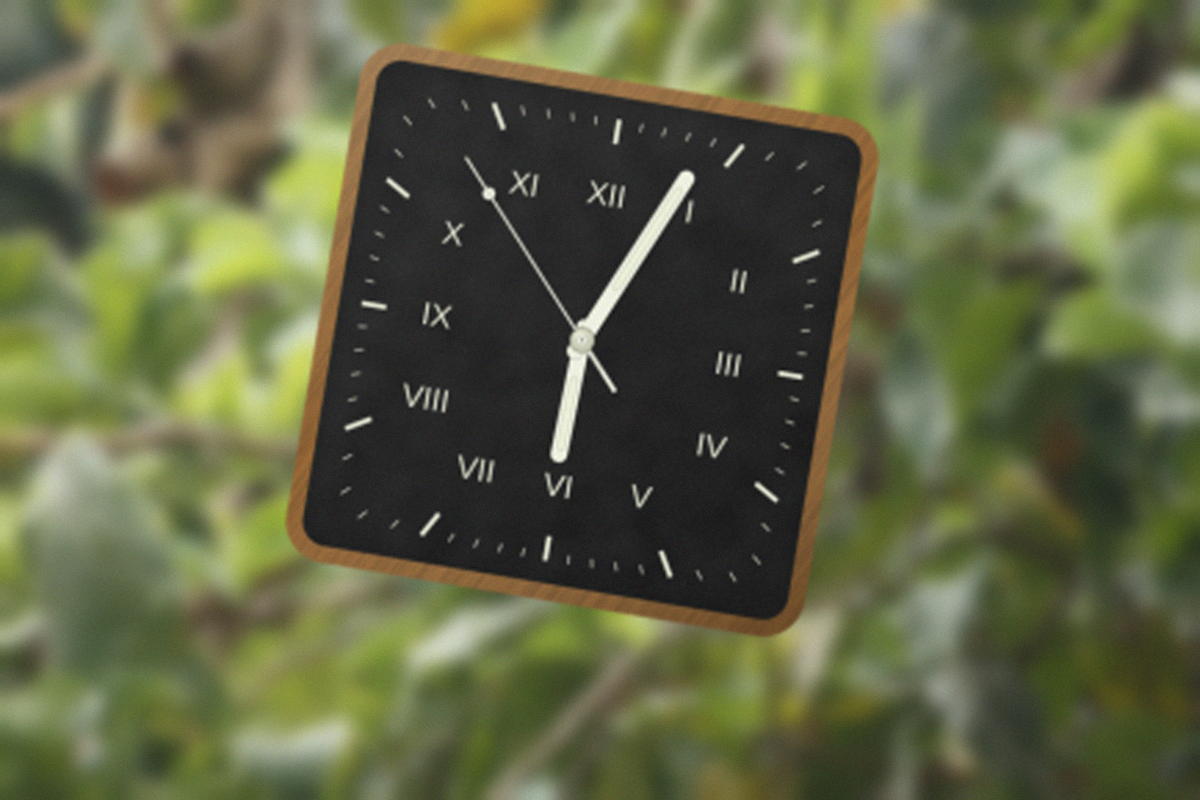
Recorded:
6,03,53
